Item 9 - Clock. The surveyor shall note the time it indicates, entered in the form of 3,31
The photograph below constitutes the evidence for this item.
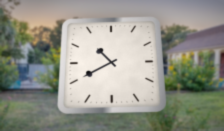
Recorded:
10,40
